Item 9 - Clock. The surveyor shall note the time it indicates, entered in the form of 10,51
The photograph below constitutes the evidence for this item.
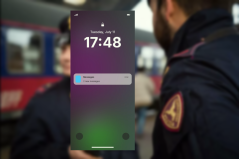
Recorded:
17,48
